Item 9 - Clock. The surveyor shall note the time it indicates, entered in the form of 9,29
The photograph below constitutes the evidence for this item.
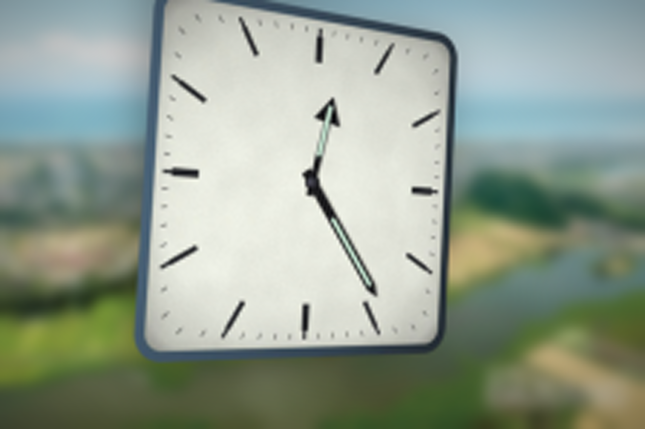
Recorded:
12,24
